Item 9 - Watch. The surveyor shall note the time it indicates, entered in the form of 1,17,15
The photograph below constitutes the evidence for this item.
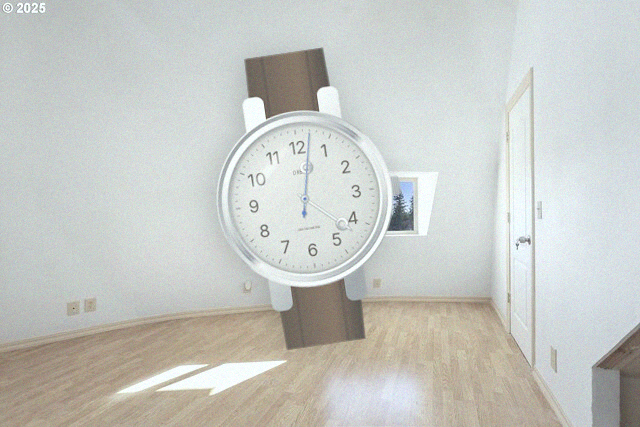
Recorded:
12,22,02
